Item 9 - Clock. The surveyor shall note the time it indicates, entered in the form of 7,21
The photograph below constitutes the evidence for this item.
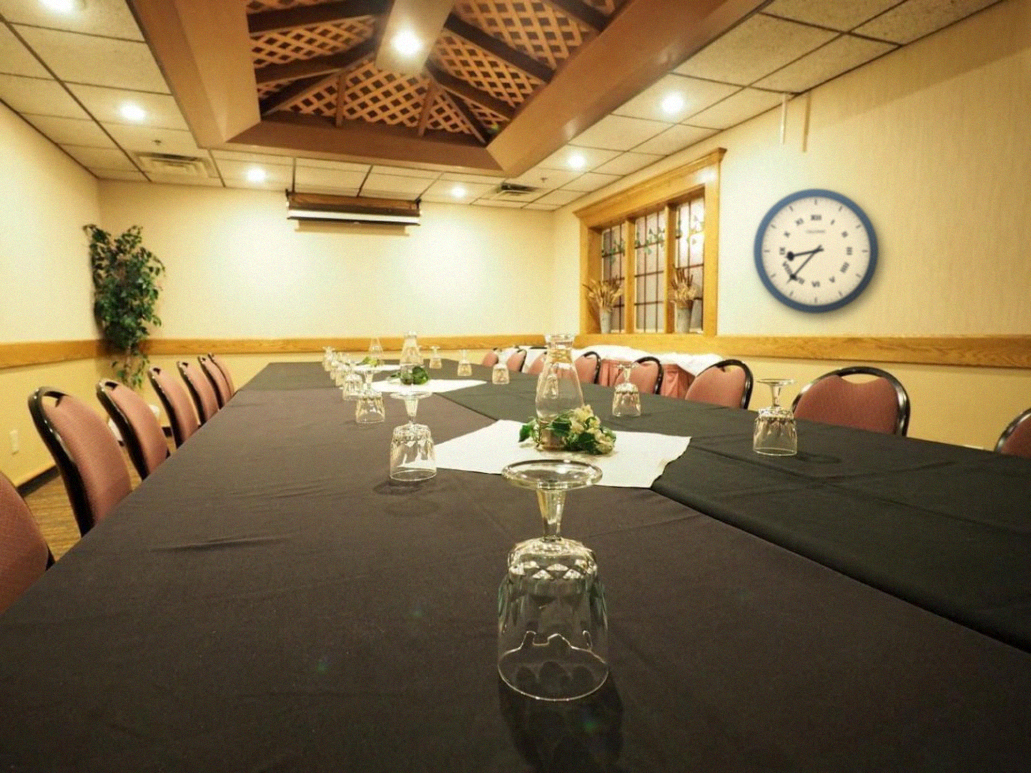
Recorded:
8,37
